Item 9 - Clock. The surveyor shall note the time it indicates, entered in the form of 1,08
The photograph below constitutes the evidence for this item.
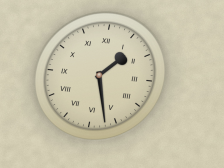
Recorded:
1,27
